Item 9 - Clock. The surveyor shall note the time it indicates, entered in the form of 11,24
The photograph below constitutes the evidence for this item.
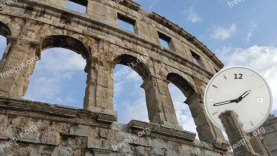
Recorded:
1,43
